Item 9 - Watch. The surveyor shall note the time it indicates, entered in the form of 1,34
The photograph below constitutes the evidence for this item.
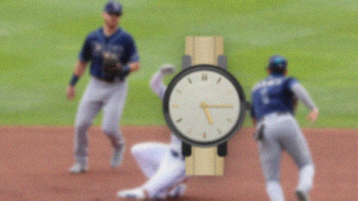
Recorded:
5,15
